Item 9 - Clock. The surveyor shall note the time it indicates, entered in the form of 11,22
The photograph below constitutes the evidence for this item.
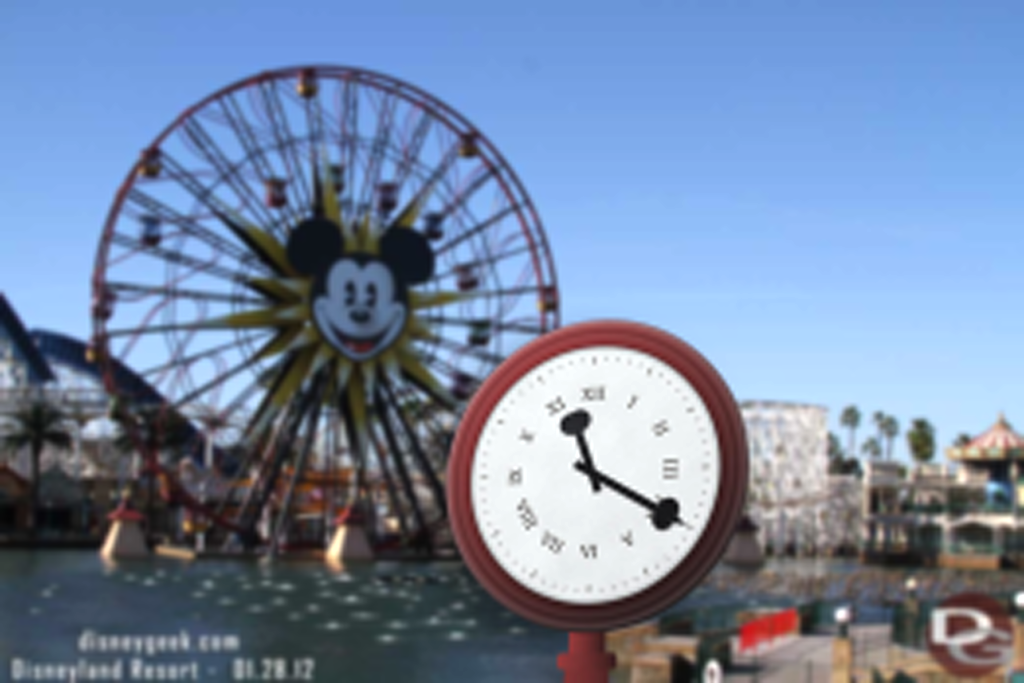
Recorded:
11,20
